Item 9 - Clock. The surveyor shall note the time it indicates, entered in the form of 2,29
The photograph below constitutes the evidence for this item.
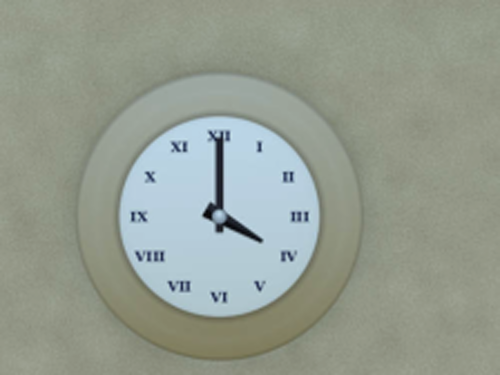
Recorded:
4,00
